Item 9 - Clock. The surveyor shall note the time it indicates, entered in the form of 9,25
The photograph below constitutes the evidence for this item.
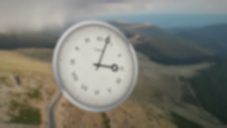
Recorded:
3,03
